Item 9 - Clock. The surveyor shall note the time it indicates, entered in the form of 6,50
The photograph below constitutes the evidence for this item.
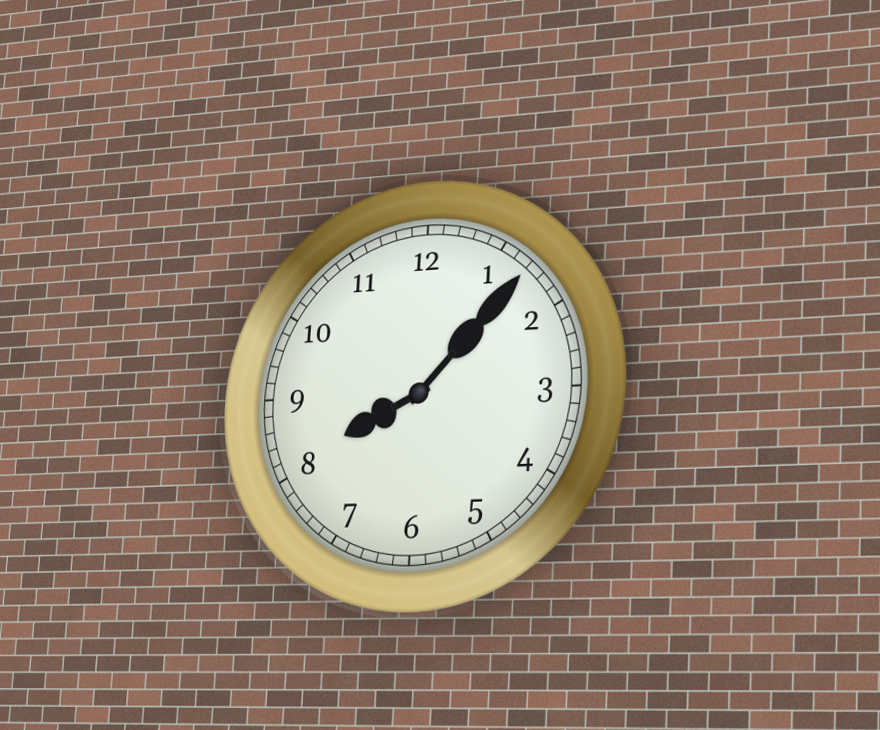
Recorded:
8,07
